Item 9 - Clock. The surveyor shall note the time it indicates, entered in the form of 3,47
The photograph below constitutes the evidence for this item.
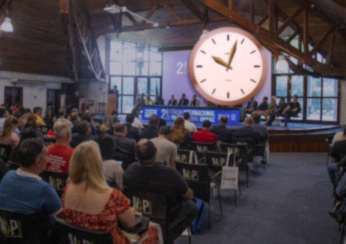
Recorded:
10,03
